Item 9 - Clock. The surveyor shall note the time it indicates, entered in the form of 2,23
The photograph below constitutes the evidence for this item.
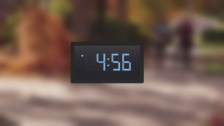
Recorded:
4,56
